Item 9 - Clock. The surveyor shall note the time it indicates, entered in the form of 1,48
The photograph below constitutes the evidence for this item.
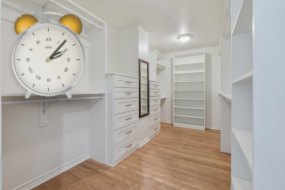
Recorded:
2,07
